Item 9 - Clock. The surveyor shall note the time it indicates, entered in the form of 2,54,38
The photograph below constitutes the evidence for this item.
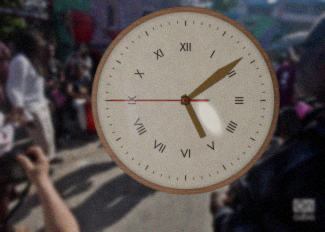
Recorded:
5,08,45
